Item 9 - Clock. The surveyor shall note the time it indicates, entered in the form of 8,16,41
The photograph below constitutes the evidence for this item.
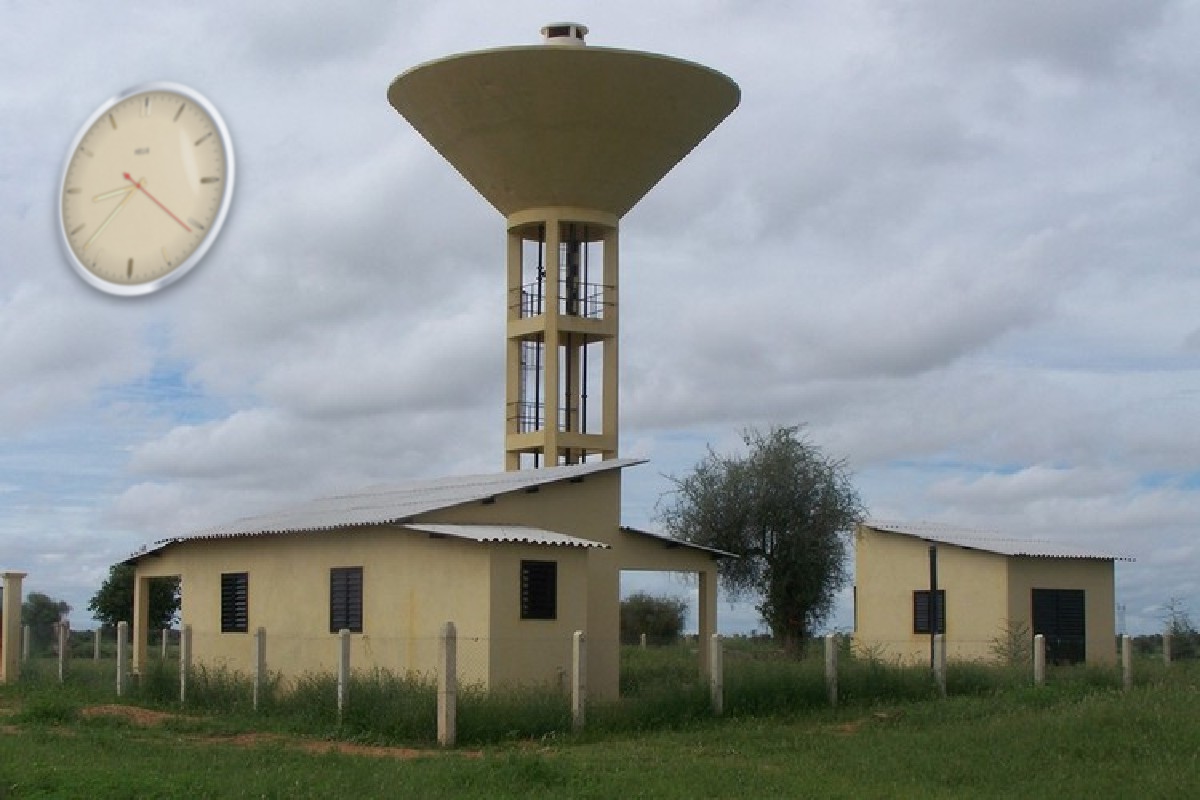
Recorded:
8,37,21
